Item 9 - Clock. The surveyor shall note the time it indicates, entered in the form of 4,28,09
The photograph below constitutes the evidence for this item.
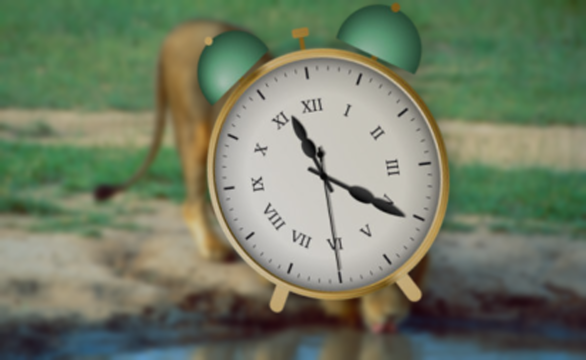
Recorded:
11,20,30
